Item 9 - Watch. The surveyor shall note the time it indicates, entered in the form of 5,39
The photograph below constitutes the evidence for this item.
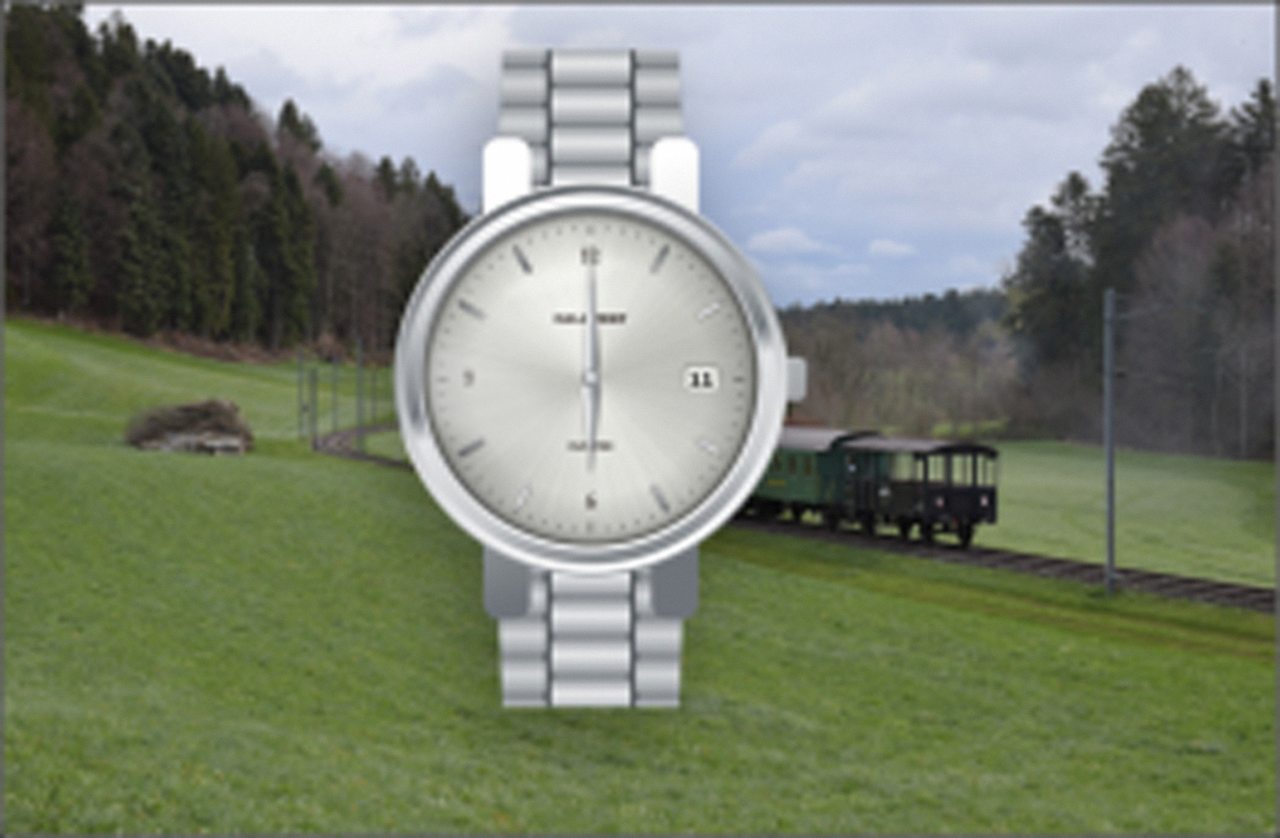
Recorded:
6,00
